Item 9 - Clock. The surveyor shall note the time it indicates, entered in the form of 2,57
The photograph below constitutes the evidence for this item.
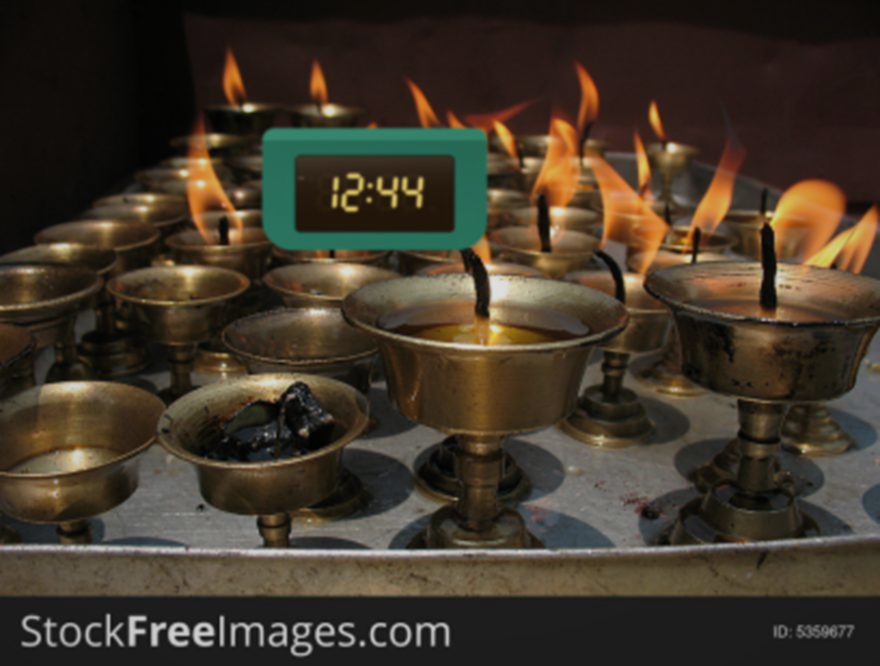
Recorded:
12,44
